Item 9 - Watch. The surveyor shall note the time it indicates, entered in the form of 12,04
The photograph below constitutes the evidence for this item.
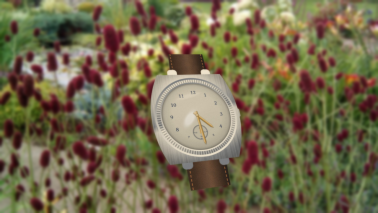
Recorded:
4,29
